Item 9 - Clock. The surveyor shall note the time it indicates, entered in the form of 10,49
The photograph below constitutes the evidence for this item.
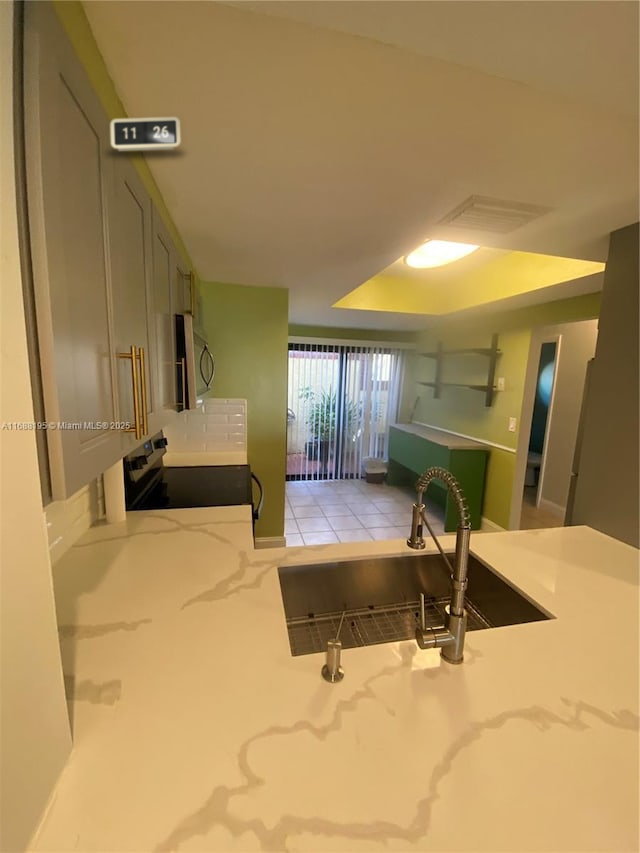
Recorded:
11,26
